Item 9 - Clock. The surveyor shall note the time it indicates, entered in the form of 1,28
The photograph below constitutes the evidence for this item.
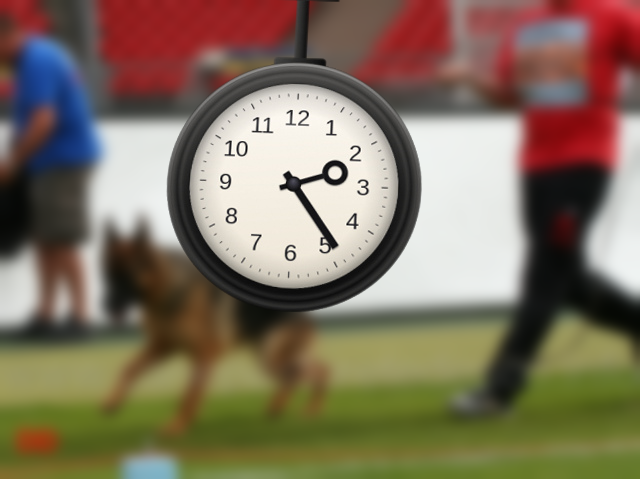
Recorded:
2,24
